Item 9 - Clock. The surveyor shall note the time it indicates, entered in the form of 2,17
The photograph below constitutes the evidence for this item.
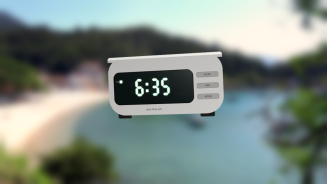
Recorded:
6,35
